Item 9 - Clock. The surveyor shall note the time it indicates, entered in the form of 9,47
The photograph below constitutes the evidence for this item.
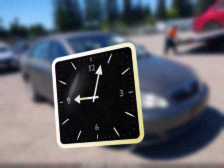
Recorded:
9,03
